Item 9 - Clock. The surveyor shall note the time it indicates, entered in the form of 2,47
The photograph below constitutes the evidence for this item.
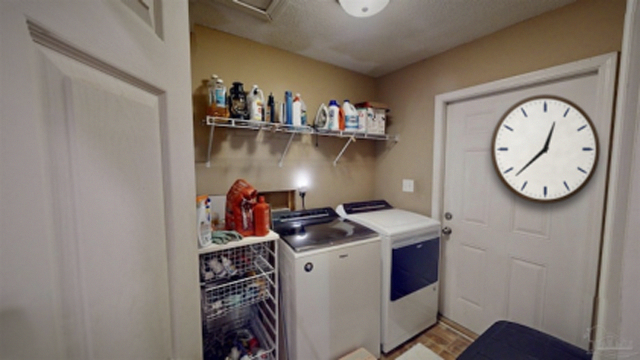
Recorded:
12,38
